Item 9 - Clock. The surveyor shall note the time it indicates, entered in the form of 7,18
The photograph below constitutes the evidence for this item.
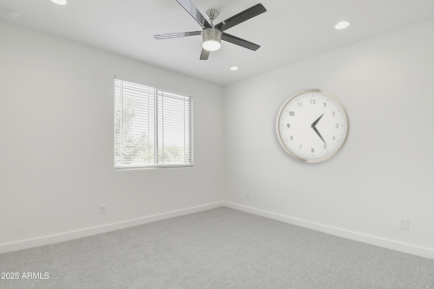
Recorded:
1,24
